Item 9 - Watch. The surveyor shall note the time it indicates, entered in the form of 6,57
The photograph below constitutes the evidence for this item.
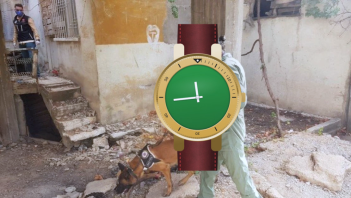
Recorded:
11,44
